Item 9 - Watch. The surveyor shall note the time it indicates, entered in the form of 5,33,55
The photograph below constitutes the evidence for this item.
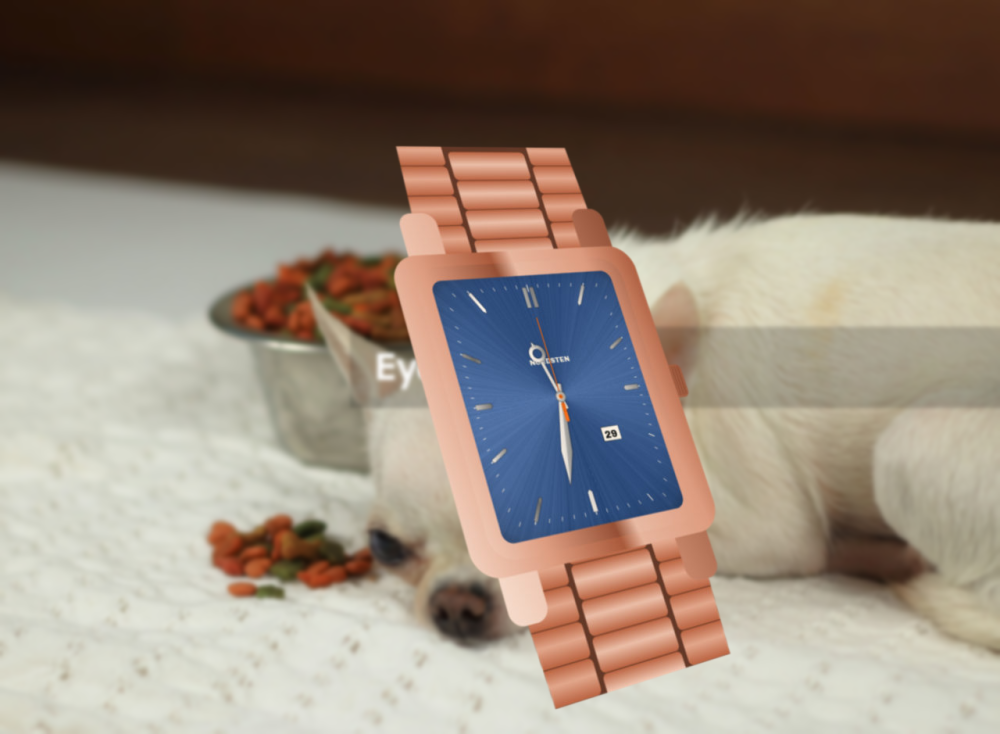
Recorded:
11,32,00
